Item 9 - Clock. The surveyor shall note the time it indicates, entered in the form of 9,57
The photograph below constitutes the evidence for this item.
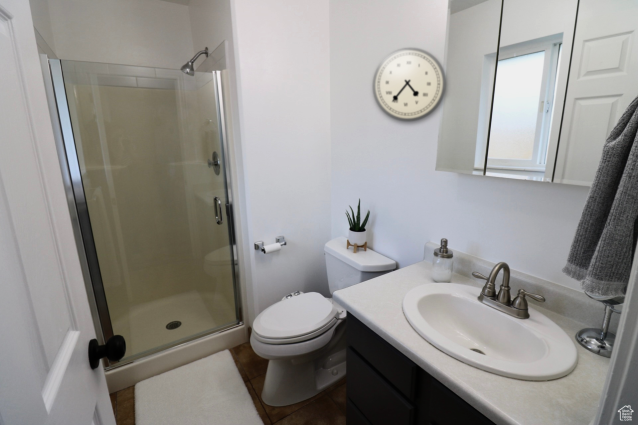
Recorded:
4,36
